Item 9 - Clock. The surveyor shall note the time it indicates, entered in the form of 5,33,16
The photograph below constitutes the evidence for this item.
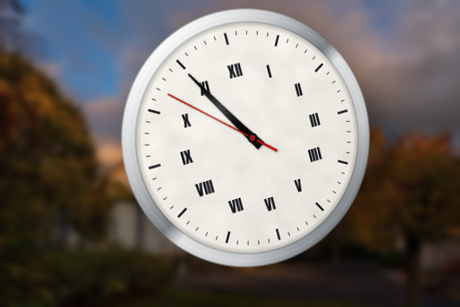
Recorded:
10,54,52
